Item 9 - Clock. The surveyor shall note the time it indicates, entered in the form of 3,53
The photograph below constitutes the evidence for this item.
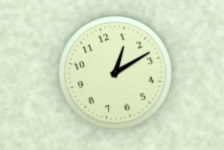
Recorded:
1,13
